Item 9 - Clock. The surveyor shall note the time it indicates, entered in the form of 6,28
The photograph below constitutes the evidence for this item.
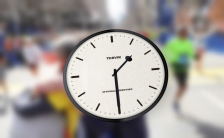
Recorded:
1,30
